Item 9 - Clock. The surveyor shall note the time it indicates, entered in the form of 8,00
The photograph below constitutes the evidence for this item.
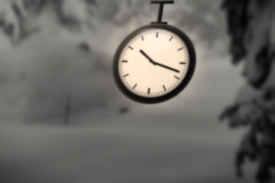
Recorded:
10,18
